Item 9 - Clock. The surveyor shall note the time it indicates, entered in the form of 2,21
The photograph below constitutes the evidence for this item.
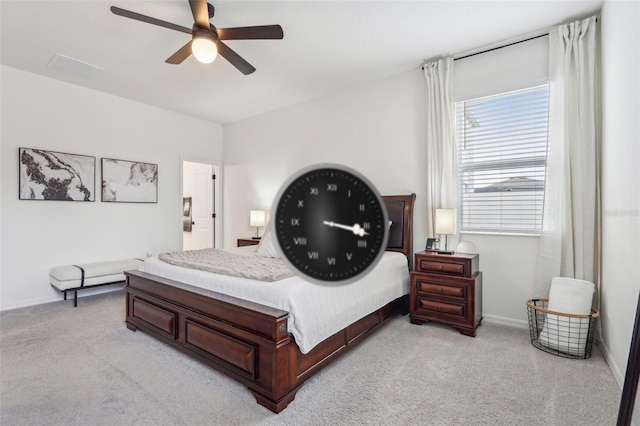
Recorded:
3,17
